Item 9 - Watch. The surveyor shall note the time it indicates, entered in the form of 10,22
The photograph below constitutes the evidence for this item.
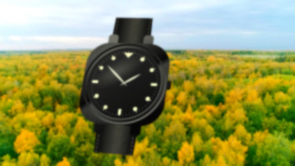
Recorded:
1,52
